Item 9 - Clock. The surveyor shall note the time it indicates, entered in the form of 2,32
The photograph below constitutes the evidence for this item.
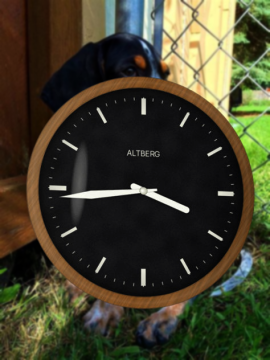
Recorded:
3,44
